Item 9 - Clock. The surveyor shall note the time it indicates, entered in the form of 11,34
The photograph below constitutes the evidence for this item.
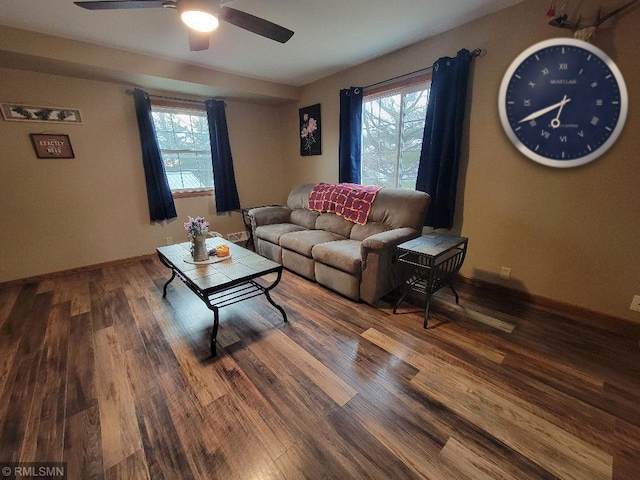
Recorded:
6,41
